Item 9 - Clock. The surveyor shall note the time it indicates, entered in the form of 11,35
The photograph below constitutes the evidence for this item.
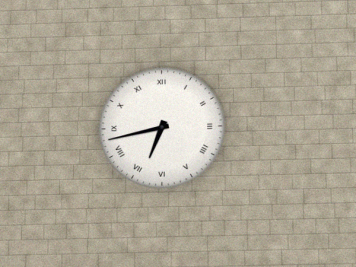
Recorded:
6,43
